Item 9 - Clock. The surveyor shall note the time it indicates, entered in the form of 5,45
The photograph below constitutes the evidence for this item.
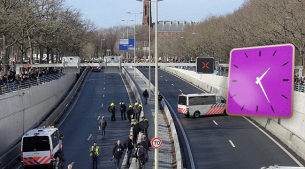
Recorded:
1,25
